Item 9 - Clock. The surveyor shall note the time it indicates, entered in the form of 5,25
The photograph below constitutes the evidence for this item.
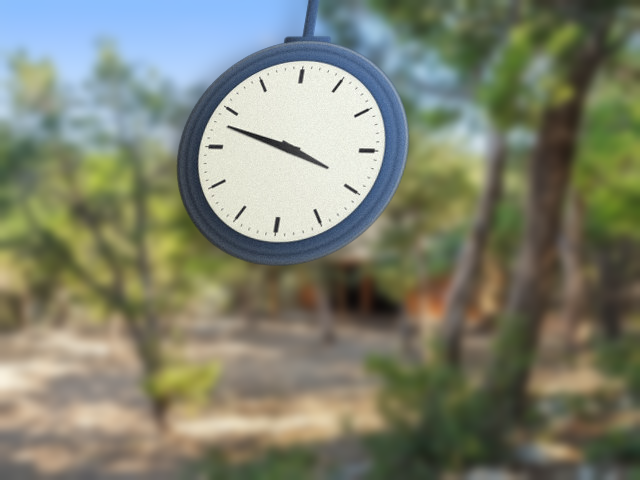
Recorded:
3,48
